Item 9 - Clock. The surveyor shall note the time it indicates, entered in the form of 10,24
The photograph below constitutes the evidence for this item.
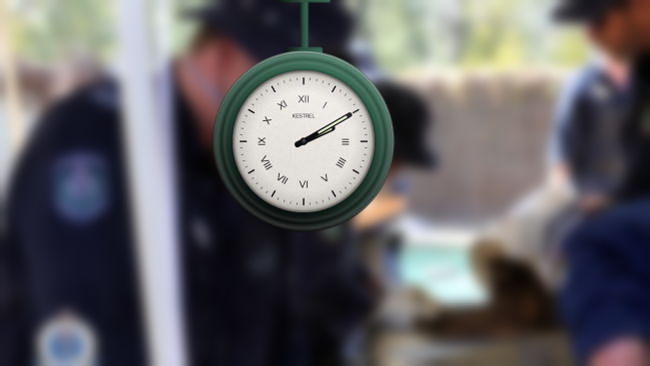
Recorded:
2,10
